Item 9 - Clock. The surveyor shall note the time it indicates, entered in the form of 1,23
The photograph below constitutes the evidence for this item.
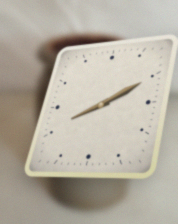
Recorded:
8,10
